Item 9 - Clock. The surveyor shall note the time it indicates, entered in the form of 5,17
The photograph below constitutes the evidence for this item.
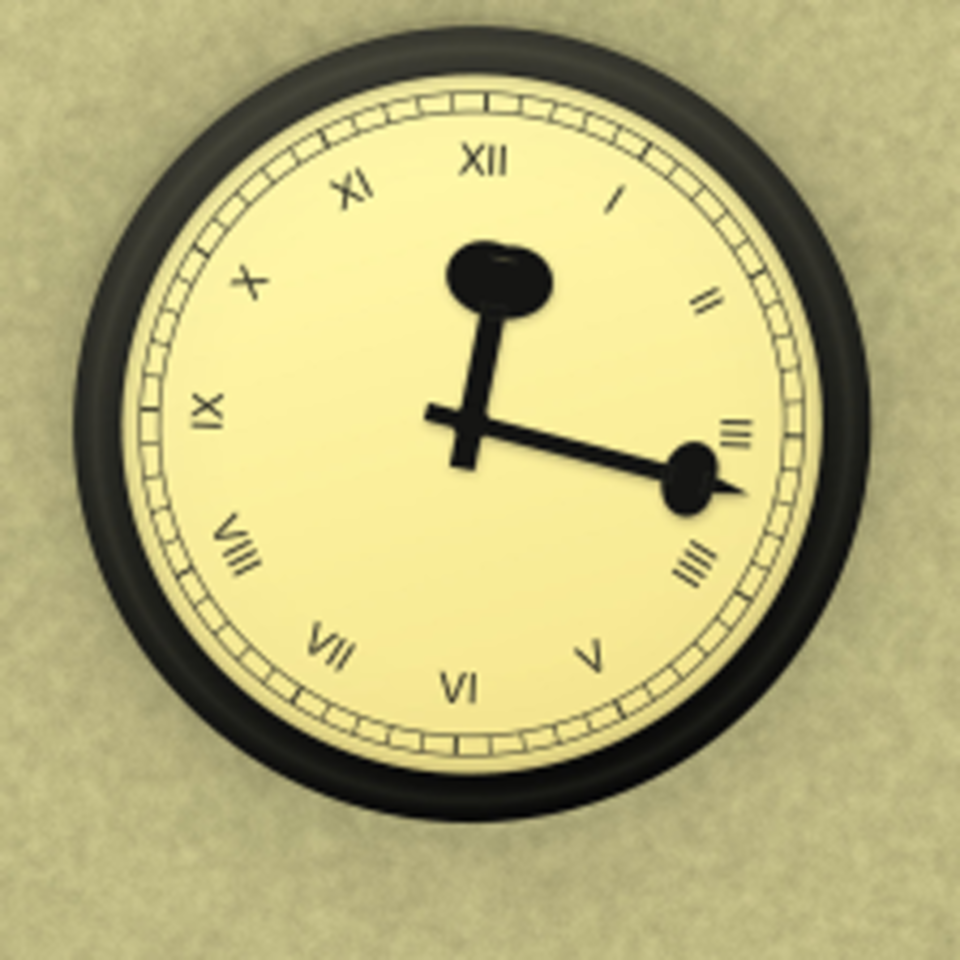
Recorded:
12,17
